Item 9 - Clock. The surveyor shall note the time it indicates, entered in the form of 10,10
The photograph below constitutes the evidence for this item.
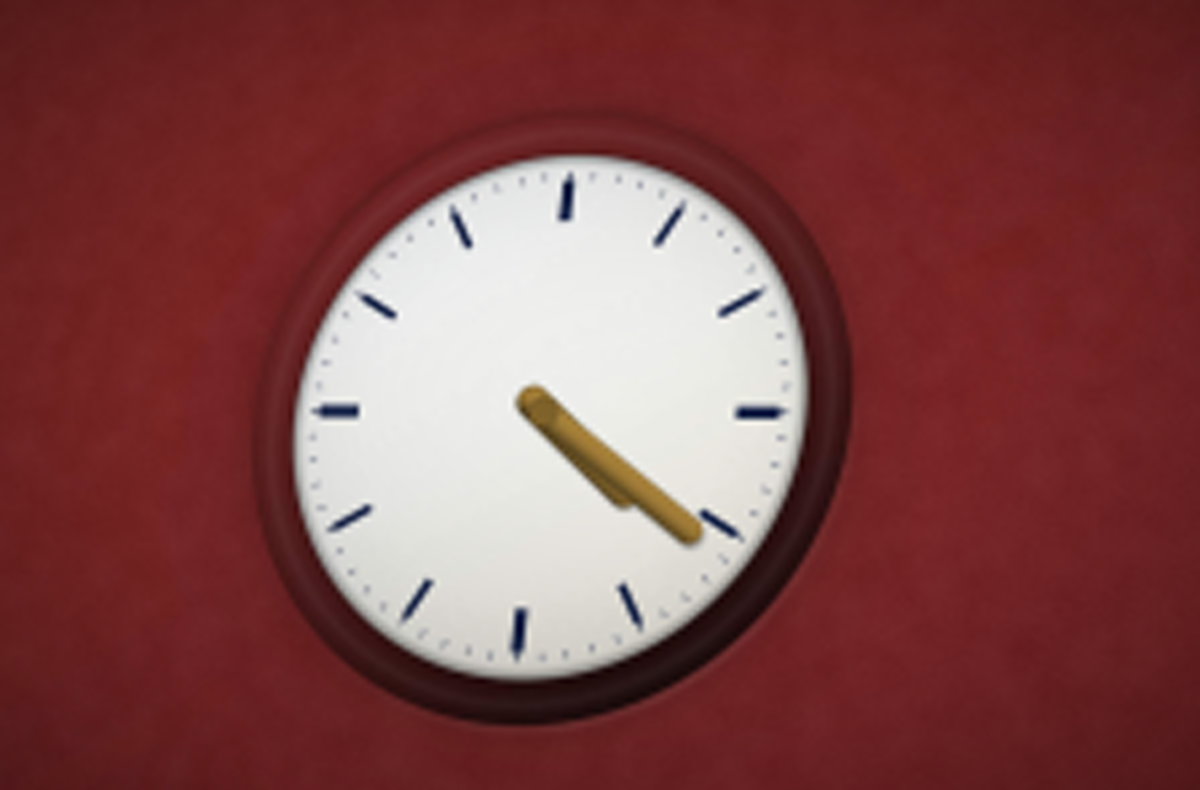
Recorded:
4,21
